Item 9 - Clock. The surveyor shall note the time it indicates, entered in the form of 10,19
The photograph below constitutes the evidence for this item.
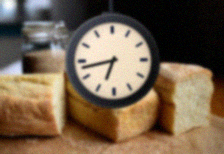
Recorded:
6,43
